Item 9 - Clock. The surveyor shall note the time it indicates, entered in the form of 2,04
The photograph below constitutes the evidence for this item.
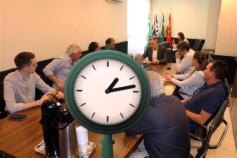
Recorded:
1,13
